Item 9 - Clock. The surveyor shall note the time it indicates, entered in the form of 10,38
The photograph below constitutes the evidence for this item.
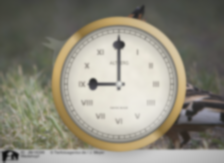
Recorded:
9,00
